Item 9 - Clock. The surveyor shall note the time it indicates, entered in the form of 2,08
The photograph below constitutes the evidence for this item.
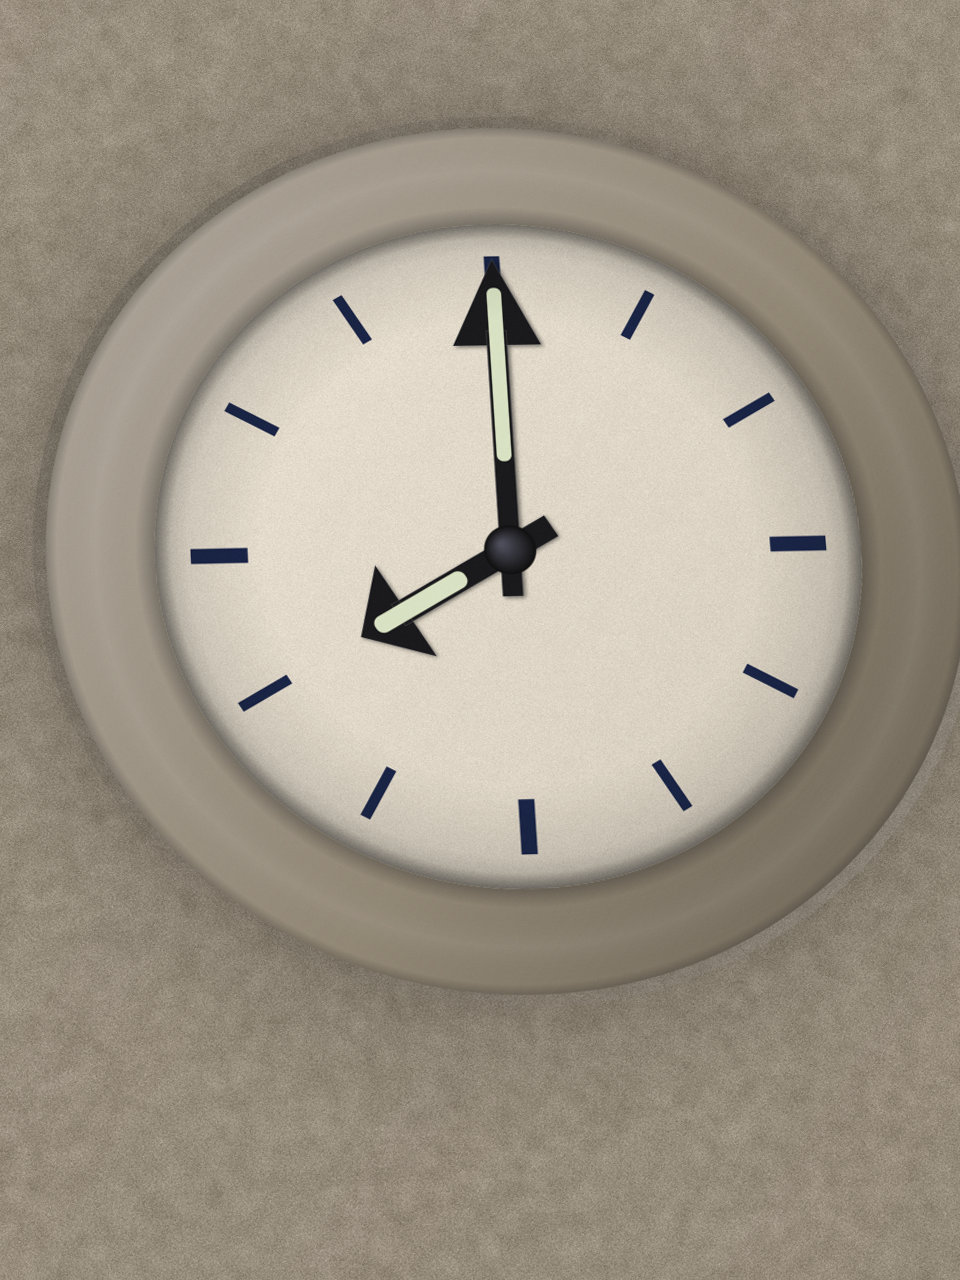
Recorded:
8,00
